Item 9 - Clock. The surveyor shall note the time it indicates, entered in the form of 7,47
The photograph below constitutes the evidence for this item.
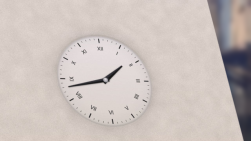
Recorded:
1,43
